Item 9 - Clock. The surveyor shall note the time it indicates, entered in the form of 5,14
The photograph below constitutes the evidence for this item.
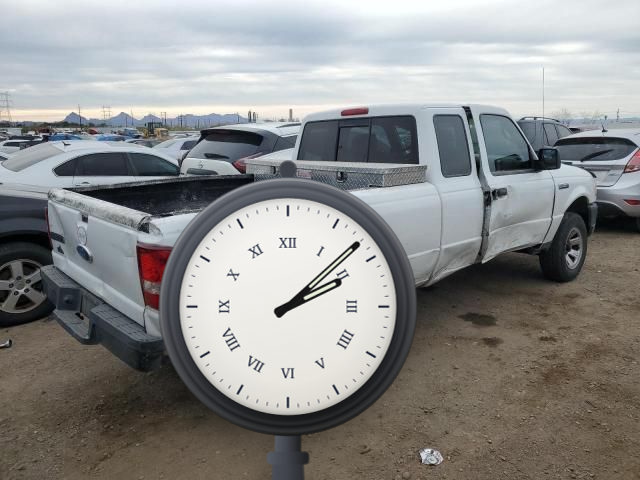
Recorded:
2,08
